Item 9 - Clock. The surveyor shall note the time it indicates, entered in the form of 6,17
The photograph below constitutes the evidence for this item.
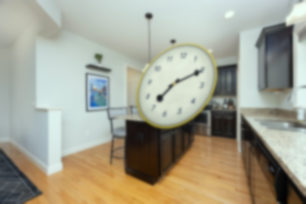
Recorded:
7,10
